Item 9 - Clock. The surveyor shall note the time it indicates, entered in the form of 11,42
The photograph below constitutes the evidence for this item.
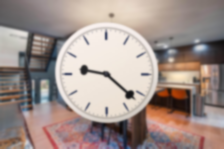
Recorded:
9,22
